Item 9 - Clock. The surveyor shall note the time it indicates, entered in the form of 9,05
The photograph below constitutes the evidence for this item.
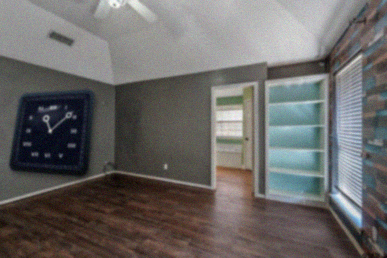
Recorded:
11,08
